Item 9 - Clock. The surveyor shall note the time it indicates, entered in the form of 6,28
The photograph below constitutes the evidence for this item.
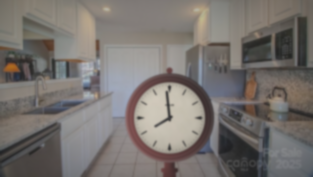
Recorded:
7,59
